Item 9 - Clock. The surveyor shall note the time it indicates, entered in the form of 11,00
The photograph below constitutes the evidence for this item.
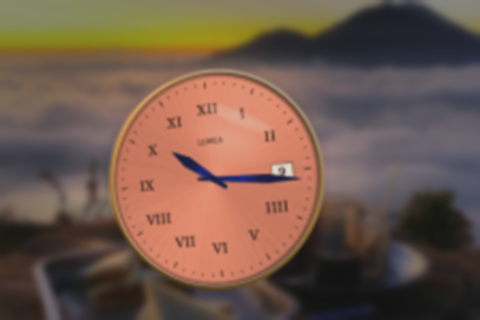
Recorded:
10,16
